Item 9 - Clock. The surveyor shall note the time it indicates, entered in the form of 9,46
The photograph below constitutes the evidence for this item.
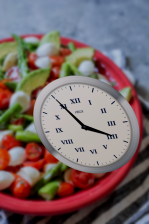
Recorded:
3,55
